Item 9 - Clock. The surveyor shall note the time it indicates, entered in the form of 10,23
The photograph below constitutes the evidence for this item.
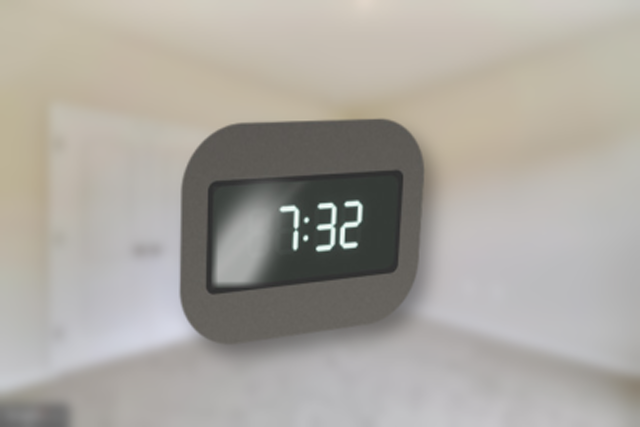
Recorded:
7,32
